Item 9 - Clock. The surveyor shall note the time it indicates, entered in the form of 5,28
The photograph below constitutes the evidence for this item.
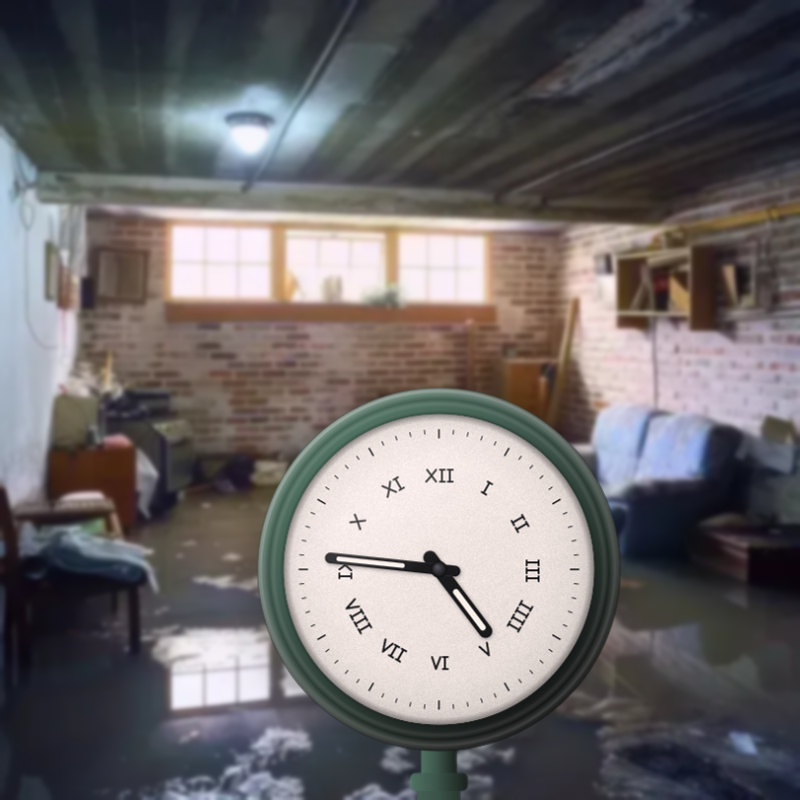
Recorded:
4,46
